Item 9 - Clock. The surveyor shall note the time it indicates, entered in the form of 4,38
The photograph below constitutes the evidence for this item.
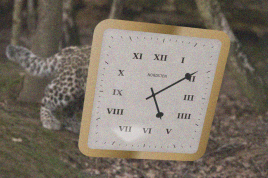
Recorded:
5,09
